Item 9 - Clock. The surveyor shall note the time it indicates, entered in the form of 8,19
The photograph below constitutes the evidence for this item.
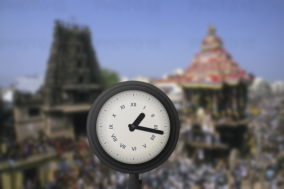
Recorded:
1,17
